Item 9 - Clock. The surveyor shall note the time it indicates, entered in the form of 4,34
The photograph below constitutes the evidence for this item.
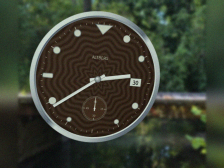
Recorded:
2,39
